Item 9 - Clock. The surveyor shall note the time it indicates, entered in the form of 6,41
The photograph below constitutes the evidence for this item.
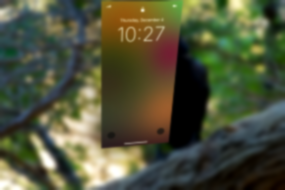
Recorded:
10,27
